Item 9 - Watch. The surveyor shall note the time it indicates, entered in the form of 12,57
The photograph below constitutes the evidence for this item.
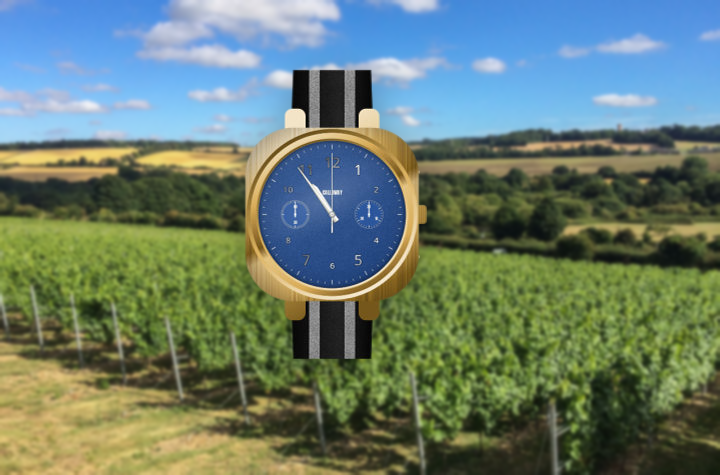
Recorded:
10,54
